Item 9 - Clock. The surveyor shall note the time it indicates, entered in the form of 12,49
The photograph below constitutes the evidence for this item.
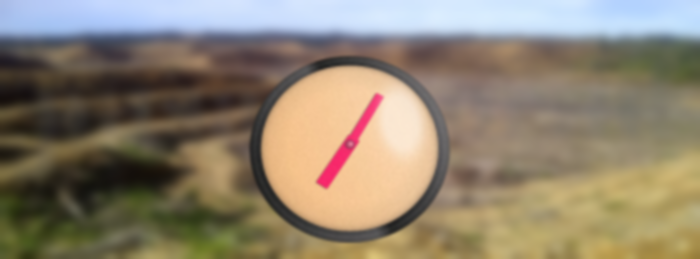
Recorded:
7,05
